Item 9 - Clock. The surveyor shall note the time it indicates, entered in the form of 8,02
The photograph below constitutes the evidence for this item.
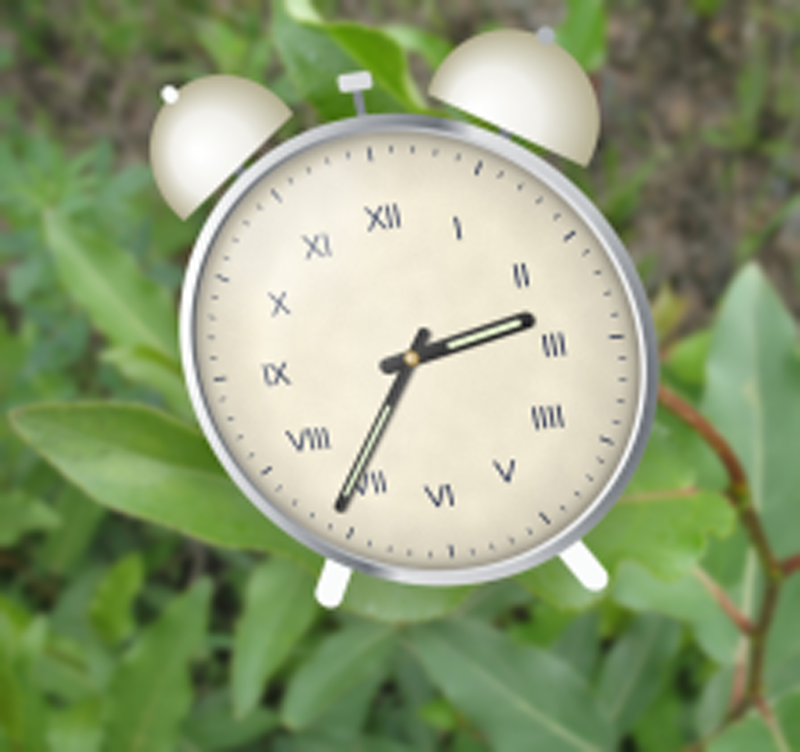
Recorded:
2,36
